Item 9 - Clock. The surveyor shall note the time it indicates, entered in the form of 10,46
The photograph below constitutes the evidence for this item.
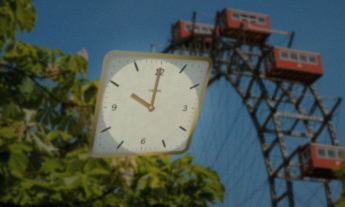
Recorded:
10,00
